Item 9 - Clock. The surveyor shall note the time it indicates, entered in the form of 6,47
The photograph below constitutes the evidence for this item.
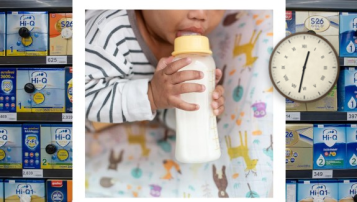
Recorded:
12,32
